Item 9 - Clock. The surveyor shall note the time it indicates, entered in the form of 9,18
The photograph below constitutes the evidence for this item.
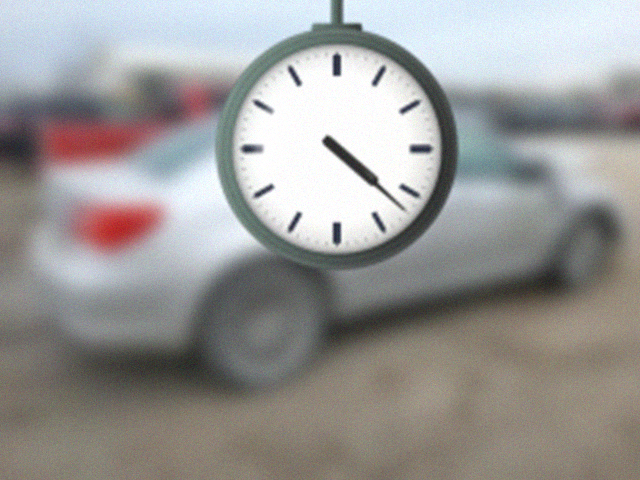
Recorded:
4,22
